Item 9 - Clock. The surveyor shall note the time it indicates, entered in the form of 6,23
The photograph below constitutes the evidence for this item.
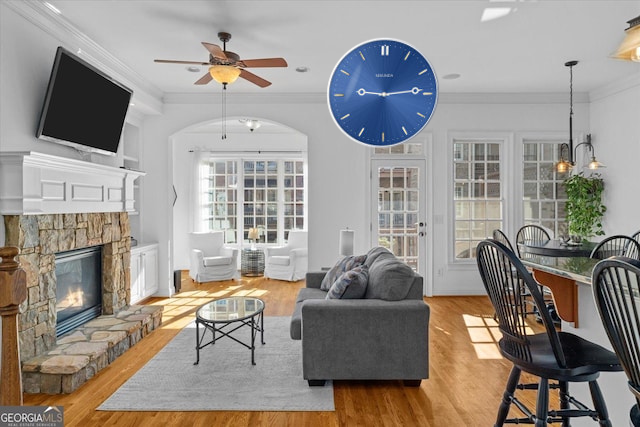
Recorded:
9,14
